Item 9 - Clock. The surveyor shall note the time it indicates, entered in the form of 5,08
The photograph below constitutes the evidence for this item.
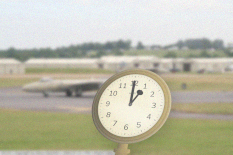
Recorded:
1,00
